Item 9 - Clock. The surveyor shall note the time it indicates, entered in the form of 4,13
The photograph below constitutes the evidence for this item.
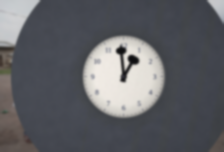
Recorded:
12,59
